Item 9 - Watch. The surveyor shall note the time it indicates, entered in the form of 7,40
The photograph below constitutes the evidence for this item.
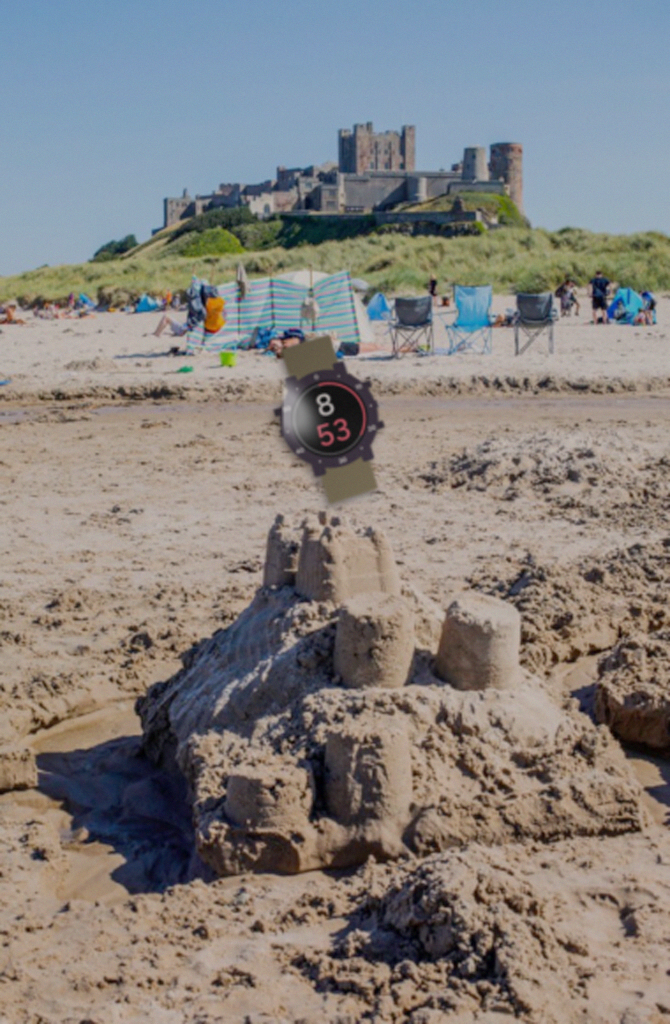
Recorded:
8,53
